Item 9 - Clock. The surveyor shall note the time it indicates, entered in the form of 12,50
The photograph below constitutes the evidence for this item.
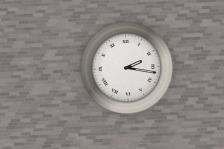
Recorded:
2,17
